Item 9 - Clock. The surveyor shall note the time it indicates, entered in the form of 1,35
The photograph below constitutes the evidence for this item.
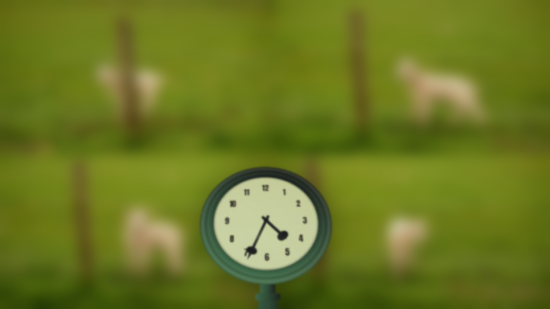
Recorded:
4,34
